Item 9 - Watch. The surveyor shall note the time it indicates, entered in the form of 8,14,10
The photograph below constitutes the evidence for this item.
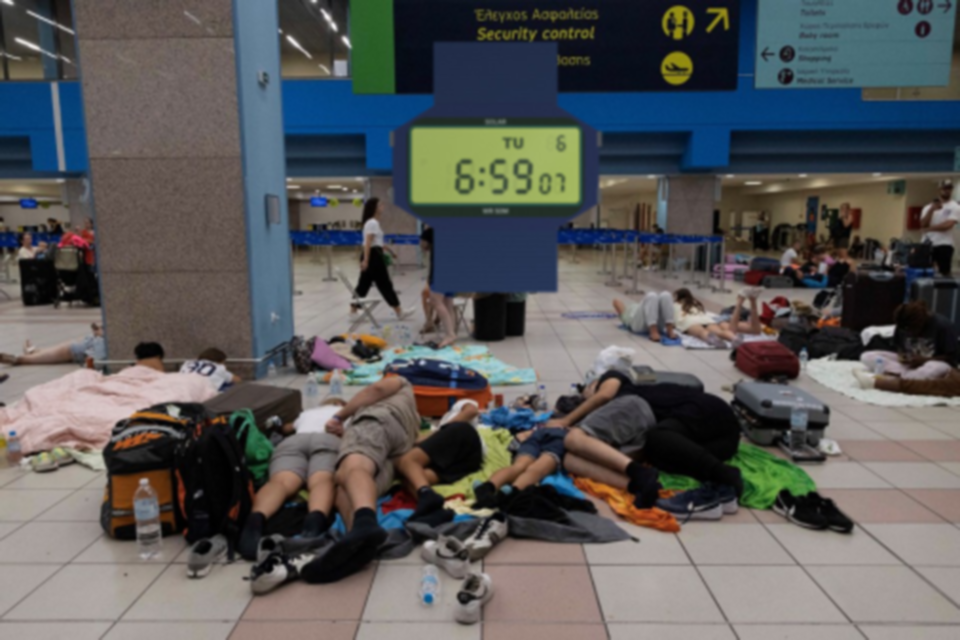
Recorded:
6,59,07
